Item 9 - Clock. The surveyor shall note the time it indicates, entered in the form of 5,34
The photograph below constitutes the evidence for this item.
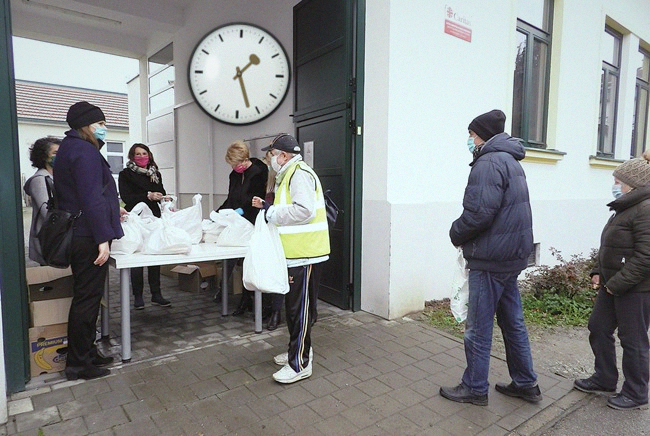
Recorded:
1,27
